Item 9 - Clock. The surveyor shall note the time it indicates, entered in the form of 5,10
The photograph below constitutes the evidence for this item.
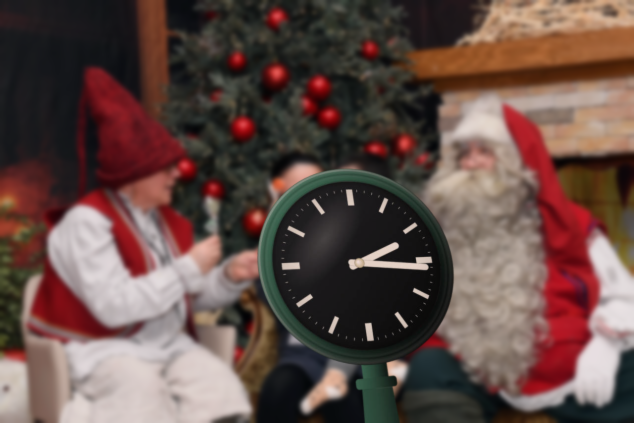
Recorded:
2,16
